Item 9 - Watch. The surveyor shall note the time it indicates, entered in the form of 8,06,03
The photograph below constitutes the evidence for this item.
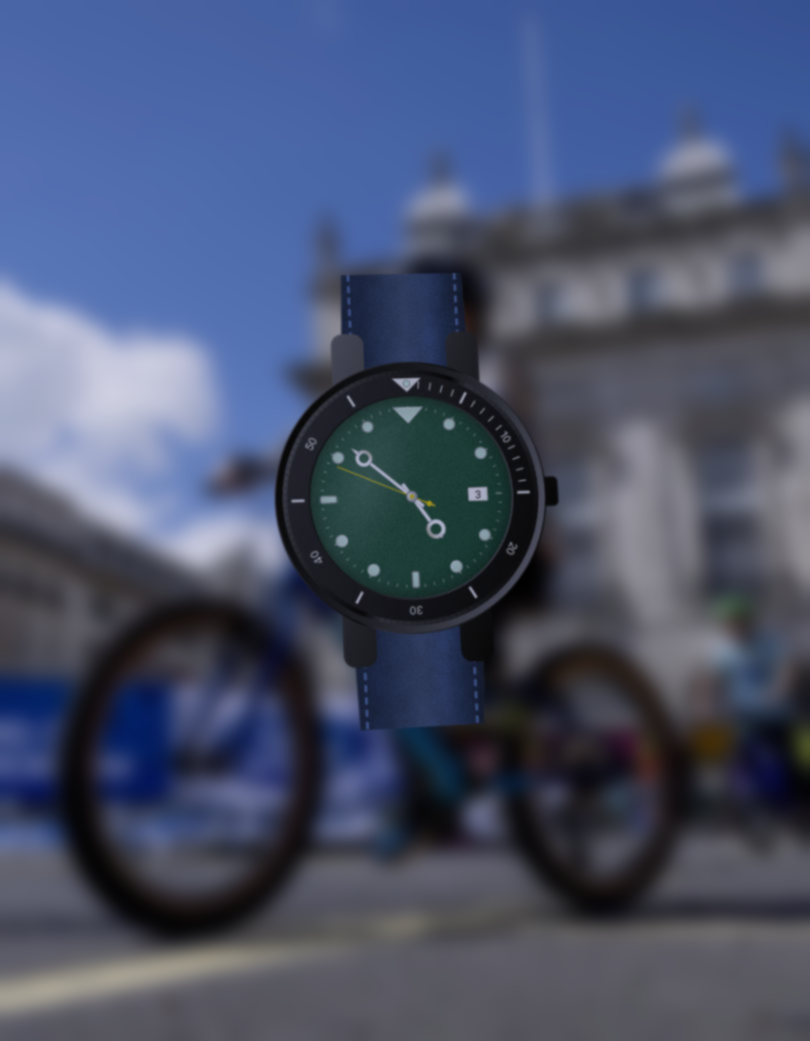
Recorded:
4,51,49
